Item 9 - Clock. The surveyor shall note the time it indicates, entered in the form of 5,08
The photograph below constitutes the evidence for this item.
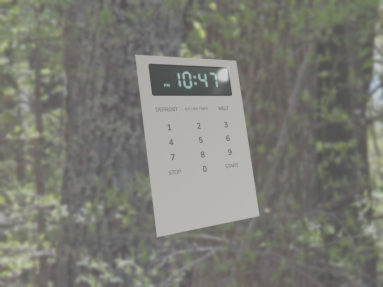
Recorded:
10,47
